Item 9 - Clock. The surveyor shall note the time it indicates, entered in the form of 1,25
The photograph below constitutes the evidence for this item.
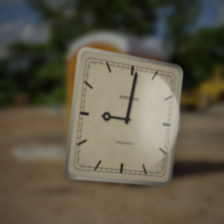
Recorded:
9,01
